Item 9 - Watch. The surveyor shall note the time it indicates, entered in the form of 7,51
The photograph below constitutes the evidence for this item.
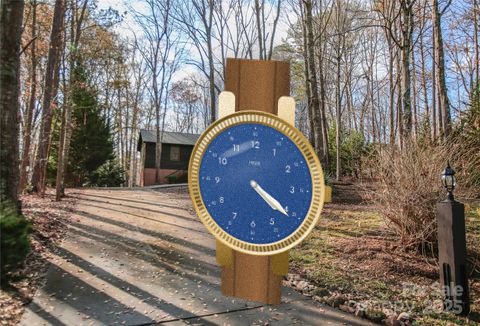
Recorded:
4,21
